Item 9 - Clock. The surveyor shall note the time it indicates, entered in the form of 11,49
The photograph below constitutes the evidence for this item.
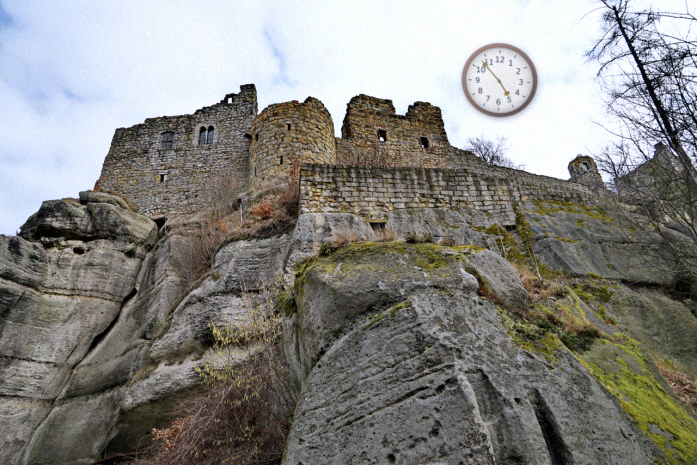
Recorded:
4,53
